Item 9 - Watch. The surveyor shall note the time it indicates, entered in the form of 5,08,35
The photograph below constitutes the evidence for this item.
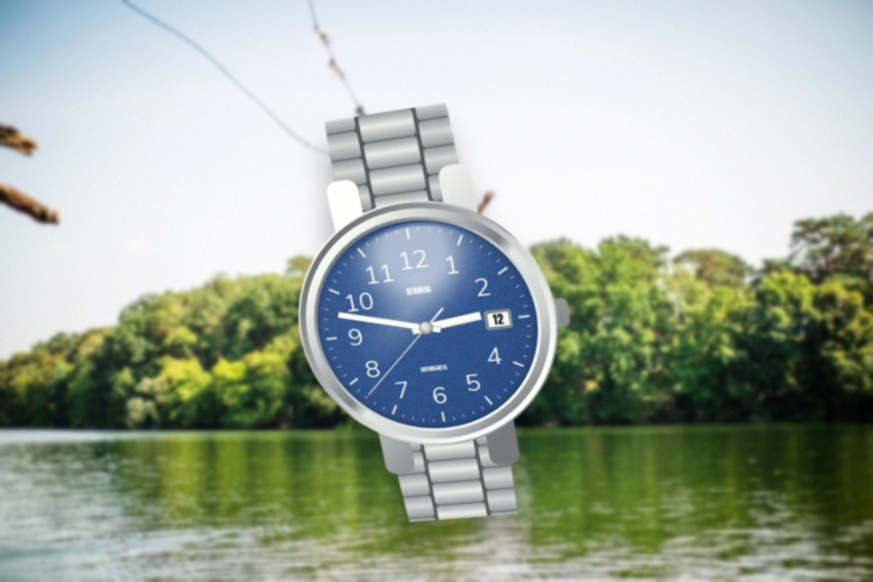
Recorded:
2,47,38
